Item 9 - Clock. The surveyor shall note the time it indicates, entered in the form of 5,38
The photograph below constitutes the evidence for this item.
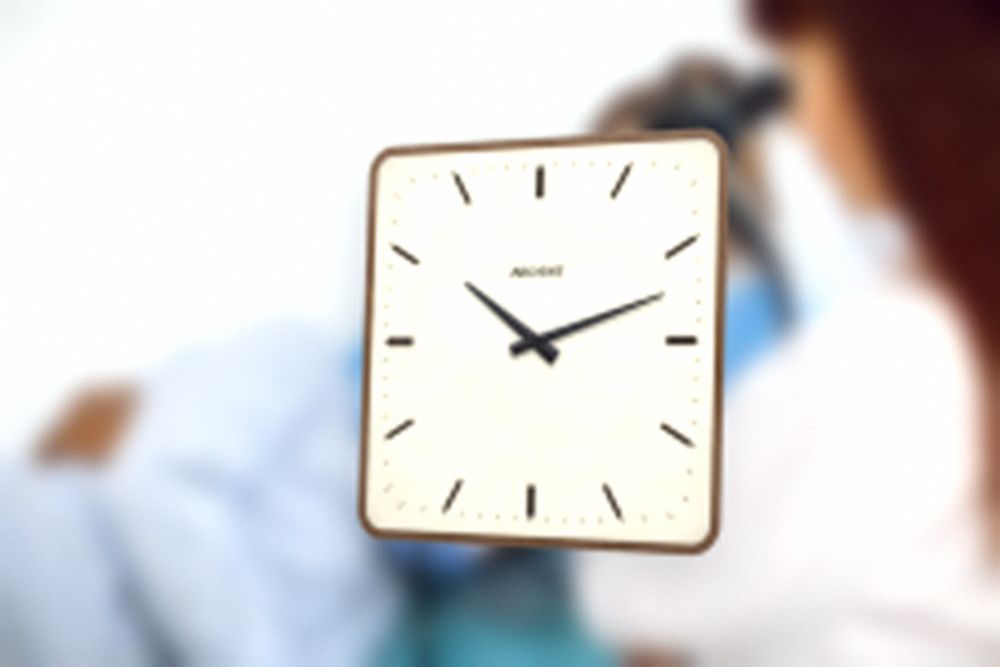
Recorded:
10,12
